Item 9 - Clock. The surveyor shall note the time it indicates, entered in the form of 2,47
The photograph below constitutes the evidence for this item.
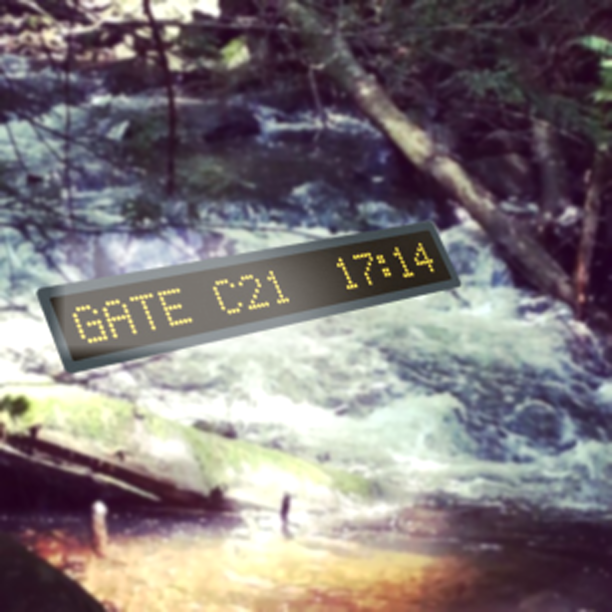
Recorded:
17,14
